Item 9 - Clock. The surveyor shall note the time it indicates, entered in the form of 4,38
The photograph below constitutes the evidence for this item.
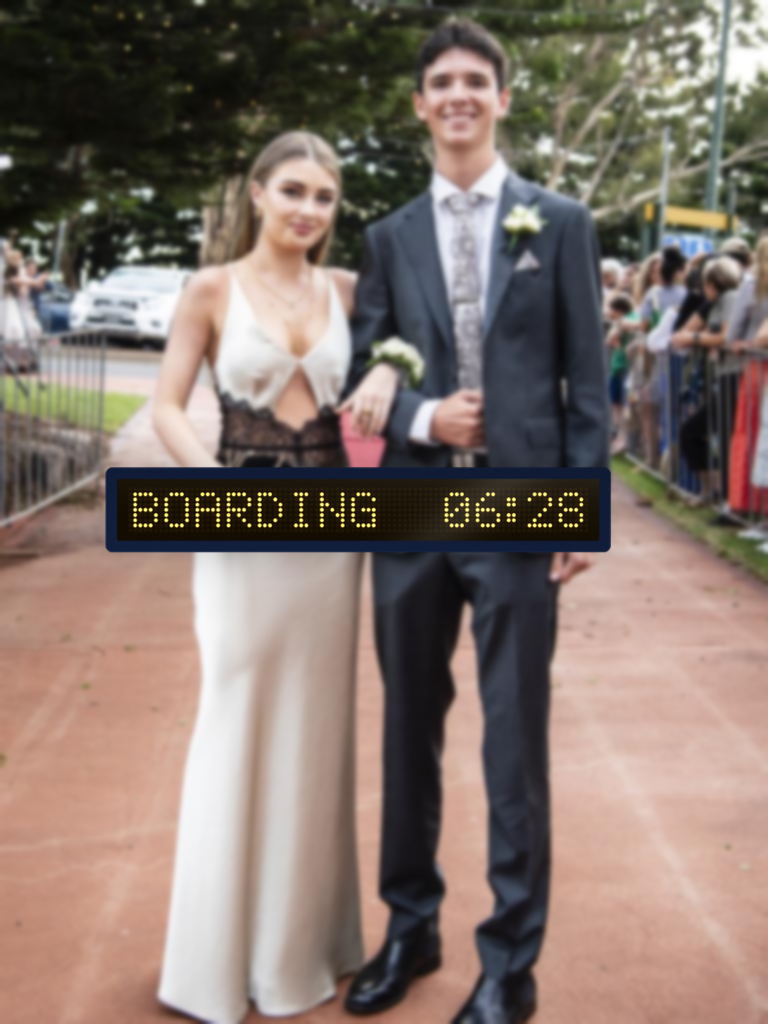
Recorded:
6,28
